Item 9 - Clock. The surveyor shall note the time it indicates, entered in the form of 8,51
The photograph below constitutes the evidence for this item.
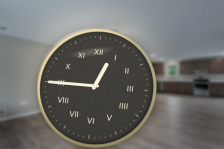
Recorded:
12,45
